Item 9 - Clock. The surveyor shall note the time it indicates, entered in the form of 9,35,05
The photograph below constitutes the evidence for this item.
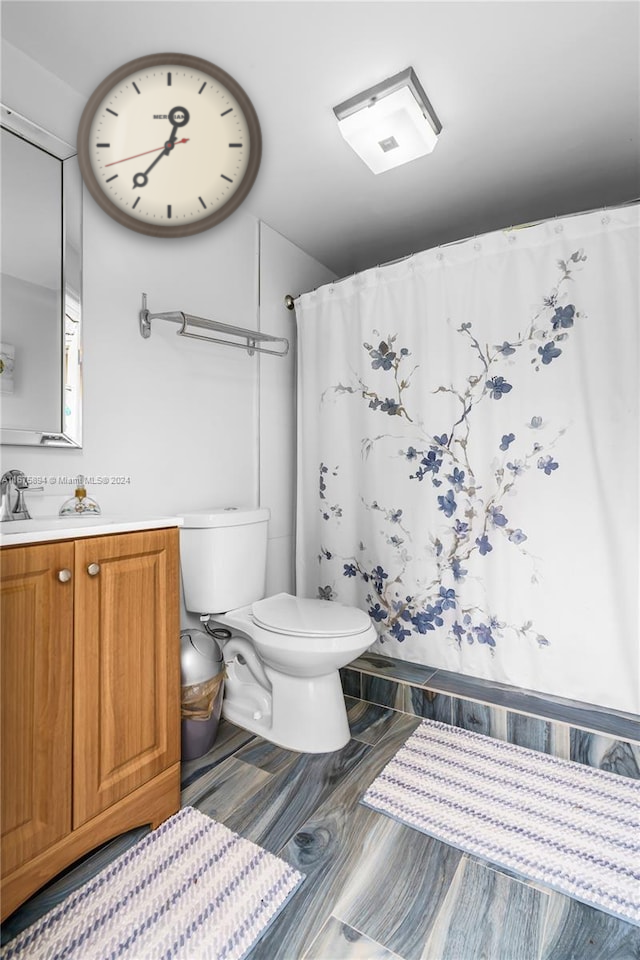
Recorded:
12,36,42
